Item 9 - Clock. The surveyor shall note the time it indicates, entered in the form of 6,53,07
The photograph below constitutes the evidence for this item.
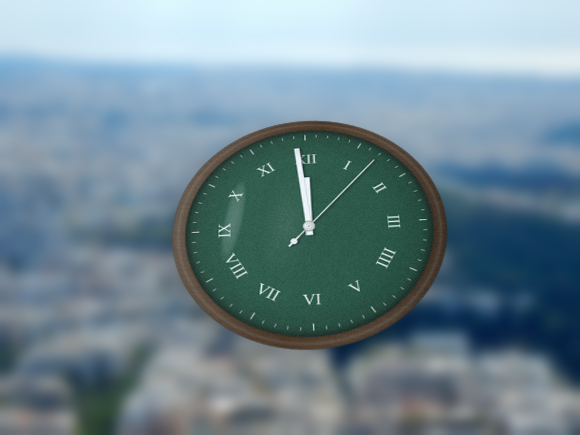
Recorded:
11,59,07
